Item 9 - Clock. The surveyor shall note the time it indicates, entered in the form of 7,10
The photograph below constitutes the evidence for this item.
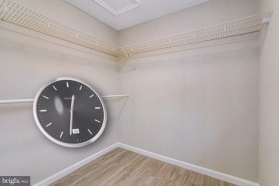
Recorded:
12,32
